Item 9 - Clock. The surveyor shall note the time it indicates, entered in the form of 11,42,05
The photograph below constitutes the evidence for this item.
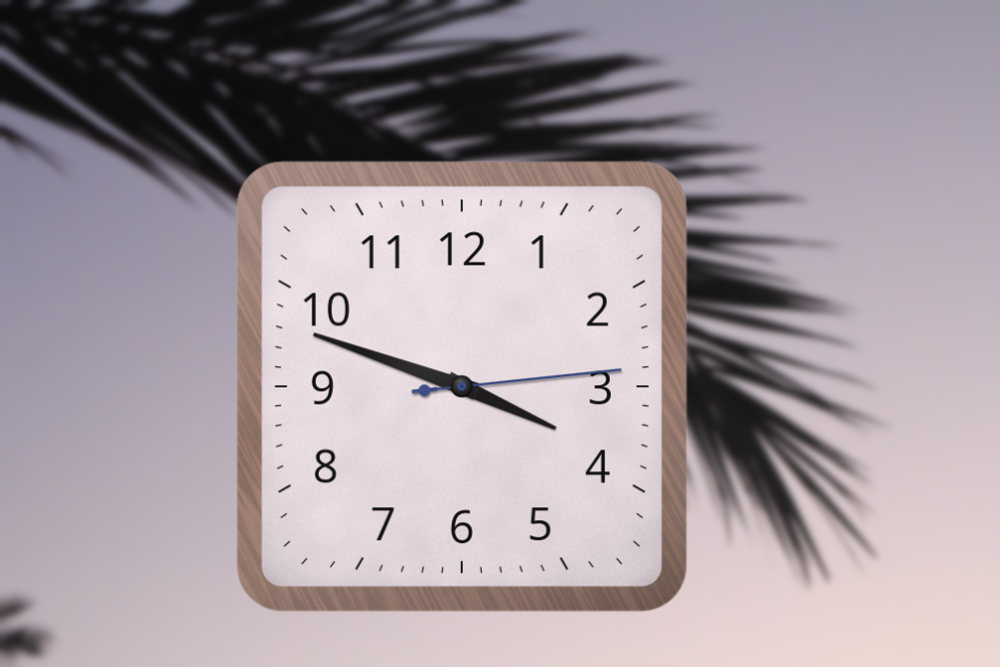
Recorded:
3,48,14
